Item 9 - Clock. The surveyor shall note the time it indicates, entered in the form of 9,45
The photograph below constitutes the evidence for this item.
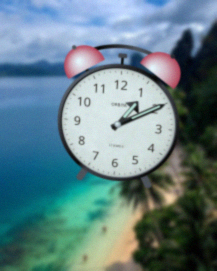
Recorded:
1,10
